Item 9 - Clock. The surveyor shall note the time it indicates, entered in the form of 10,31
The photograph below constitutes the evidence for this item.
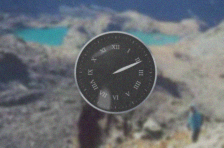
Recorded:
2,11
